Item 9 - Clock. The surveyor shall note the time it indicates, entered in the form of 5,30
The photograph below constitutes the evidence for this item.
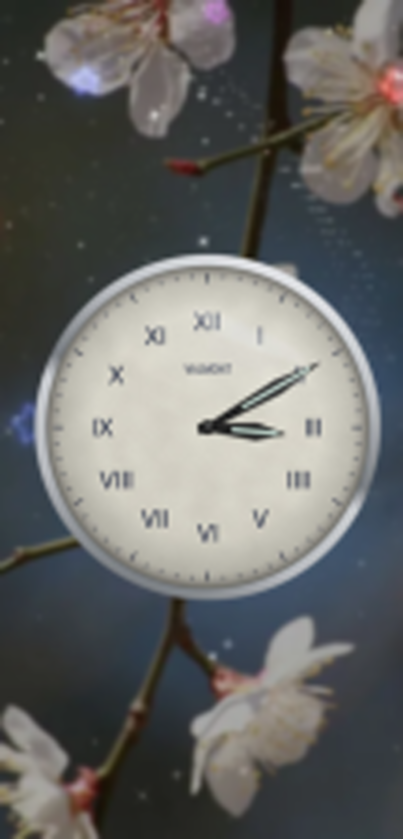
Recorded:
3,10
